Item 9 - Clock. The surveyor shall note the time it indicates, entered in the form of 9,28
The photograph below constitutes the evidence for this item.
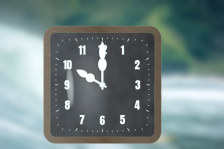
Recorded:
10,00
